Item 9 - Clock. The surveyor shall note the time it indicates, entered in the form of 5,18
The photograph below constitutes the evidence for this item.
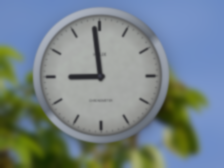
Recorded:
8,59
